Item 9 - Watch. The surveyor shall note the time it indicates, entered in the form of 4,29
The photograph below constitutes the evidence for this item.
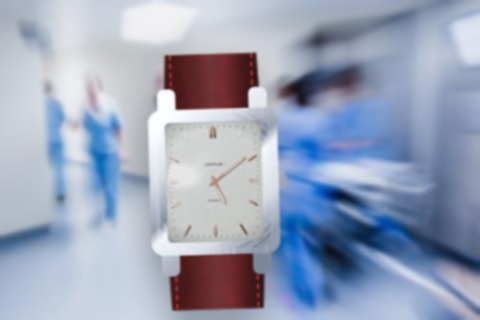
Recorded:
5,09
